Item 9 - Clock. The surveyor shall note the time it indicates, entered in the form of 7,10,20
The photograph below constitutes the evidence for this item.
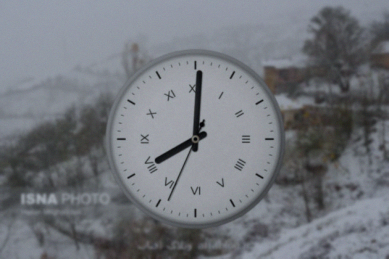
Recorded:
8,00,34
